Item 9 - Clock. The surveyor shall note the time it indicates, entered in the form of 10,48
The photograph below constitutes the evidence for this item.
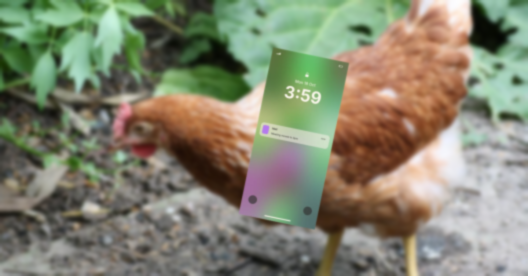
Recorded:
3,59
